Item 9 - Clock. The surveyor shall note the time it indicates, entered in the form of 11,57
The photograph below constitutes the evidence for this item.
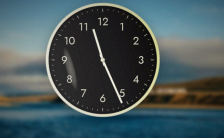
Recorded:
11,26
